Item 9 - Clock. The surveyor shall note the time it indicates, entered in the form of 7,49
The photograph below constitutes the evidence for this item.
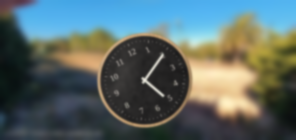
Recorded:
5,10
